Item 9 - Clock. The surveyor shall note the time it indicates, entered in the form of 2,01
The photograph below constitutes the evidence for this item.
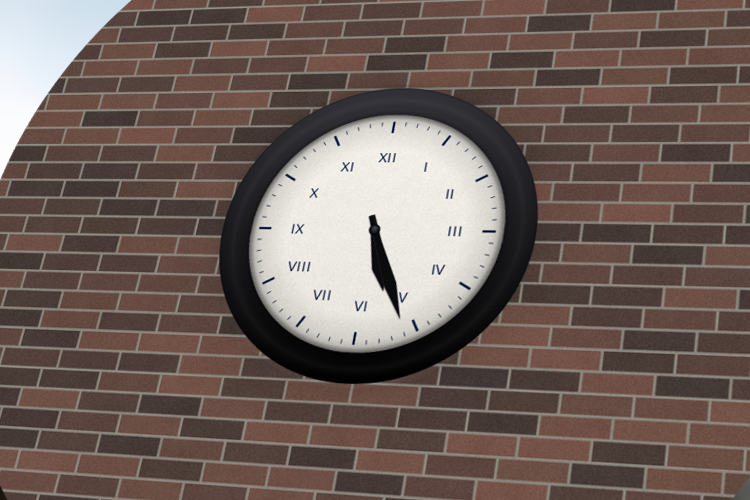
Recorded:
5,26
